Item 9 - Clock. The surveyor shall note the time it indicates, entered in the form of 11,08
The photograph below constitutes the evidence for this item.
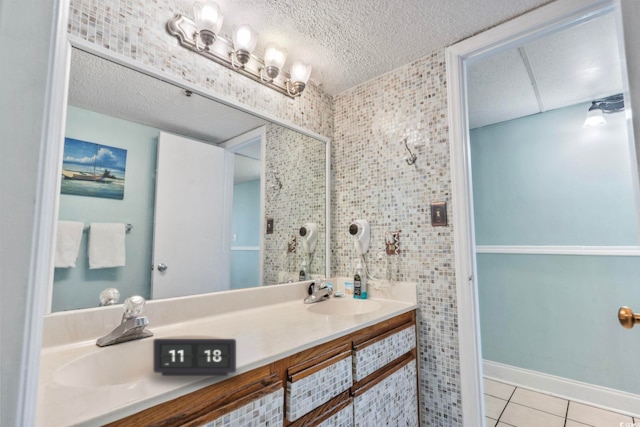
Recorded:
11,18
